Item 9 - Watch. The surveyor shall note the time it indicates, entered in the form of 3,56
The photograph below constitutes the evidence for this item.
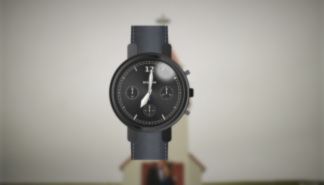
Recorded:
7,01
